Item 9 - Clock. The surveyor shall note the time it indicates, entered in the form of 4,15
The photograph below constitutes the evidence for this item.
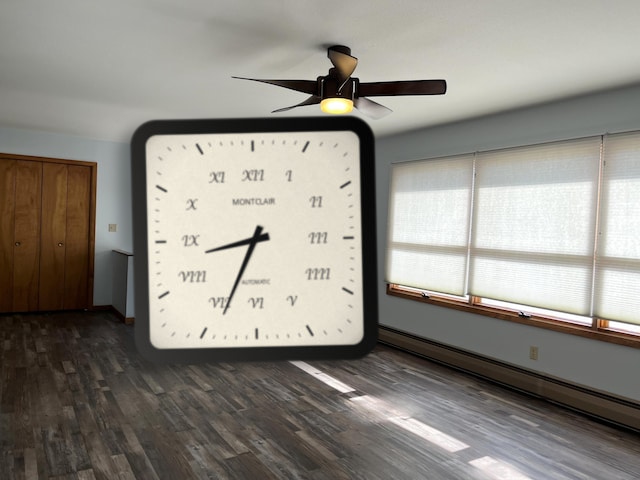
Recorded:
8,34
